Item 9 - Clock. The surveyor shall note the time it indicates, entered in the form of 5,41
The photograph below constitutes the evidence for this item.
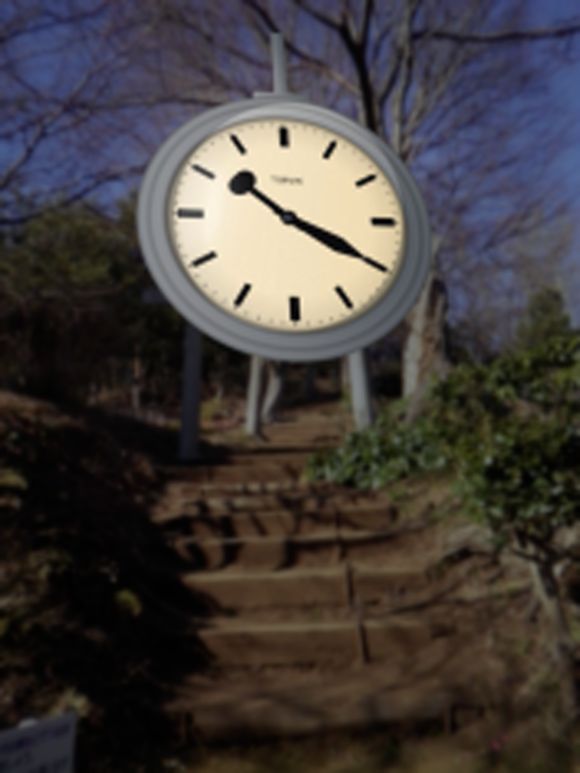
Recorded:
10,20
